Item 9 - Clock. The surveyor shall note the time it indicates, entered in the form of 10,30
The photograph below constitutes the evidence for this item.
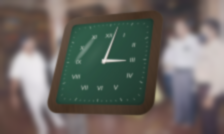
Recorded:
3,02
